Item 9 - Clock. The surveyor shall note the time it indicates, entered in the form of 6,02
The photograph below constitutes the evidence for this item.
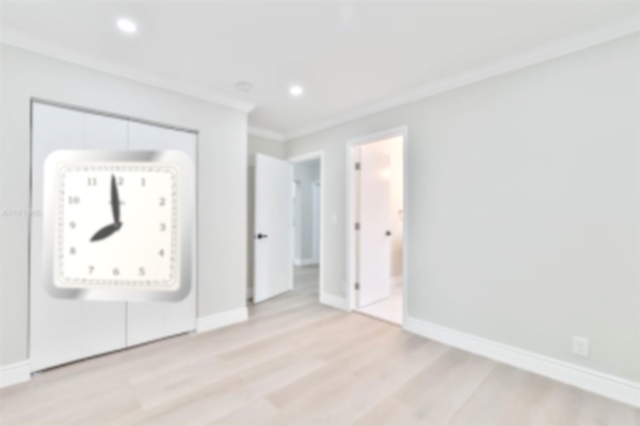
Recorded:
7,59
